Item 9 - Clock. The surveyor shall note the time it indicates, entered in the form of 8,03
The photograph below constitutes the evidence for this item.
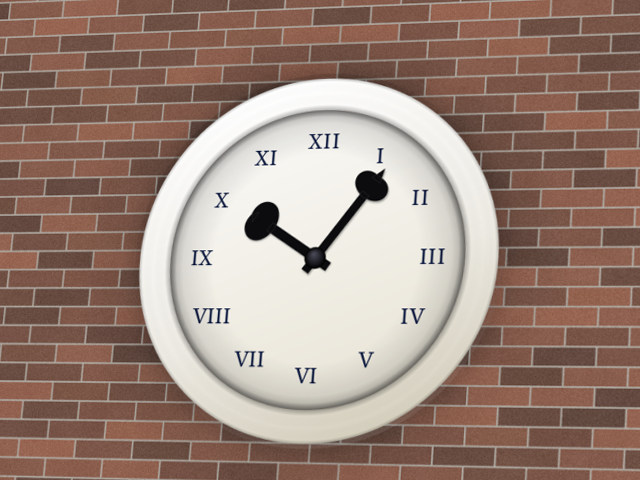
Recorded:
10,06
